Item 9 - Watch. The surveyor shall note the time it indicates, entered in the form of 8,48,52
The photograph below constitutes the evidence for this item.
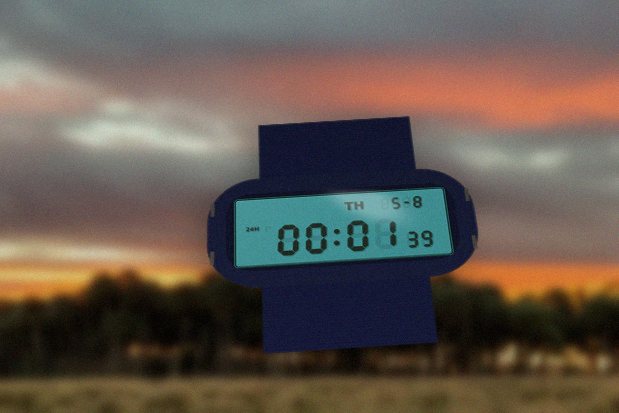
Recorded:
0,01,39
